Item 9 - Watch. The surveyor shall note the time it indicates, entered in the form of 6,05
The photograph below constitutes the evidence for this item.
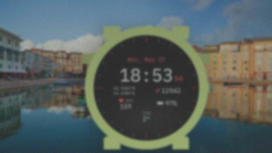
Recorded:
18,53
